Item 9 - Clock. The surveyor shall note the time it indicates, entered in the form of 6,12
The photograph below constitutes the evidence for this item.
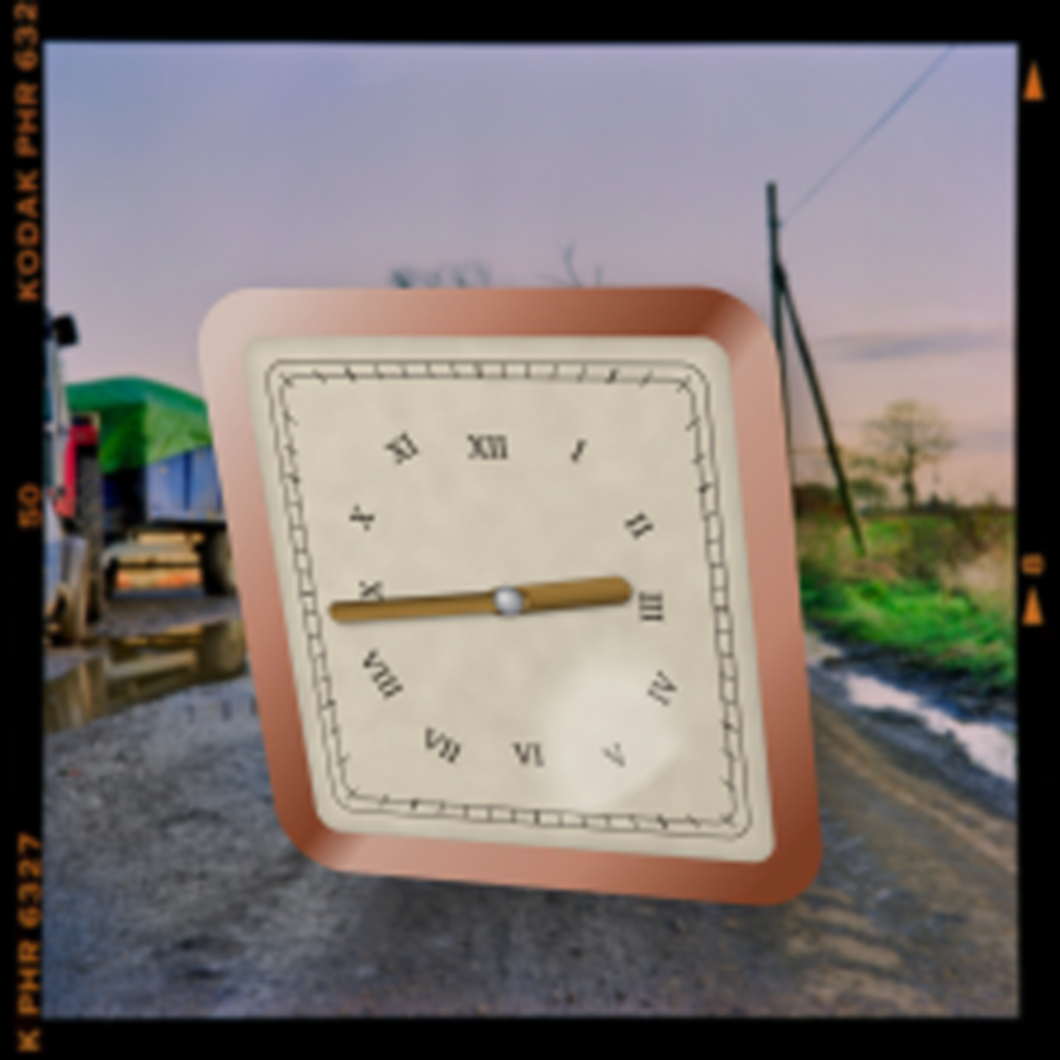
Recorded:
2,44
